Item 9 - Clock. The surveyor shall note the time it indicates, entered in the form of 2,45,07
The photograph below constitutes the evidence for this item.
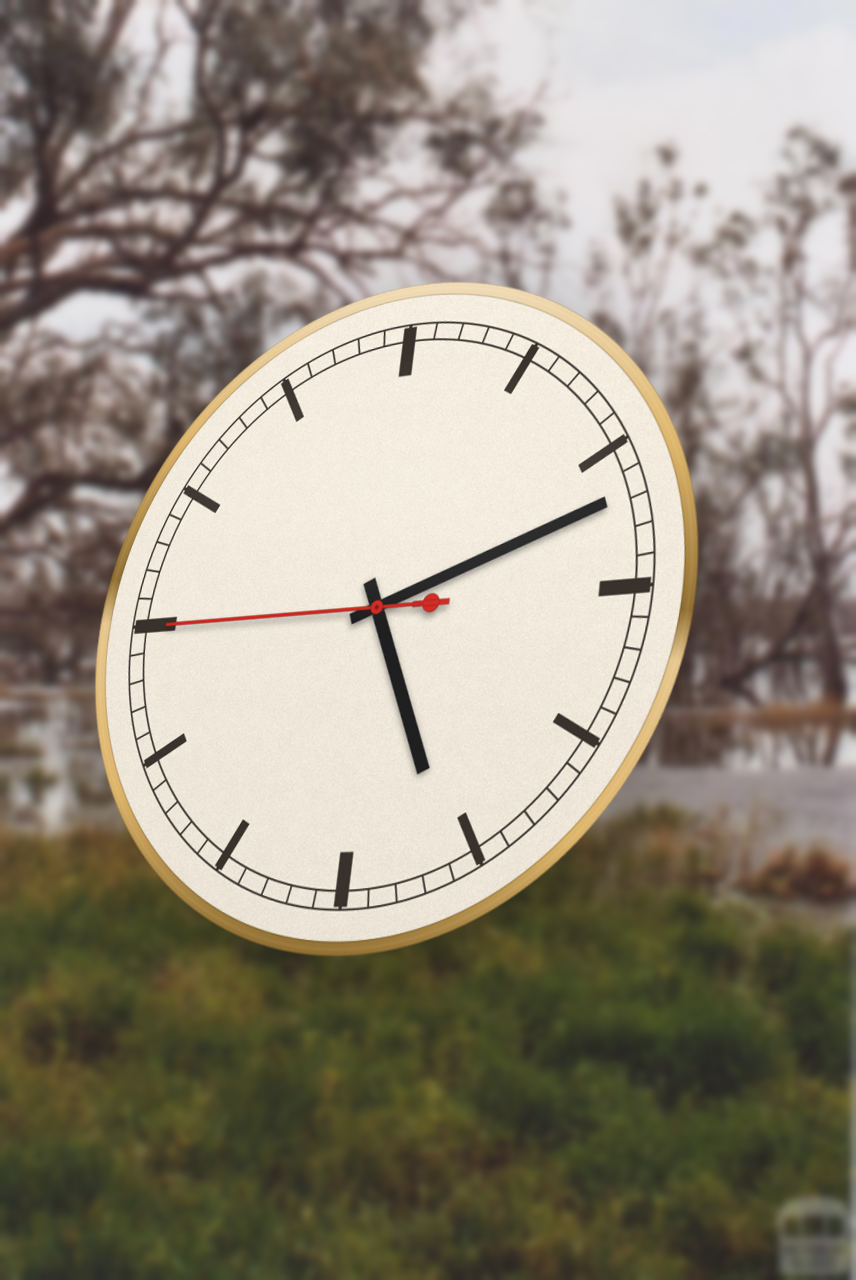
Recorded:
5,11,45
